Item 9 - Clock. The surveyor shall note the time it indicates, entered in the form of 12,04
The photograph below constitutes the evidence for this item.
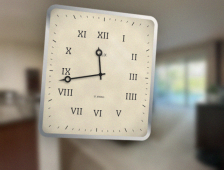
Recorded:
11,43
